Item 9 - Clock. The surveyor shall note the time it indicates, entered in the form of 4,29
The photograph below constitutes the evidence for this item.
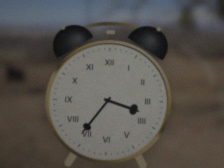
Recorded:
3,36
